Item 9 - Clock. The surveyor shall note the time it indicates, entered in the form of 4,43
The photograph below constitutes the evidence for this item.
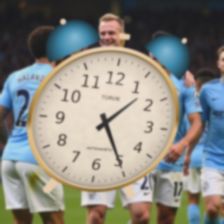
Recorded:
1,25
